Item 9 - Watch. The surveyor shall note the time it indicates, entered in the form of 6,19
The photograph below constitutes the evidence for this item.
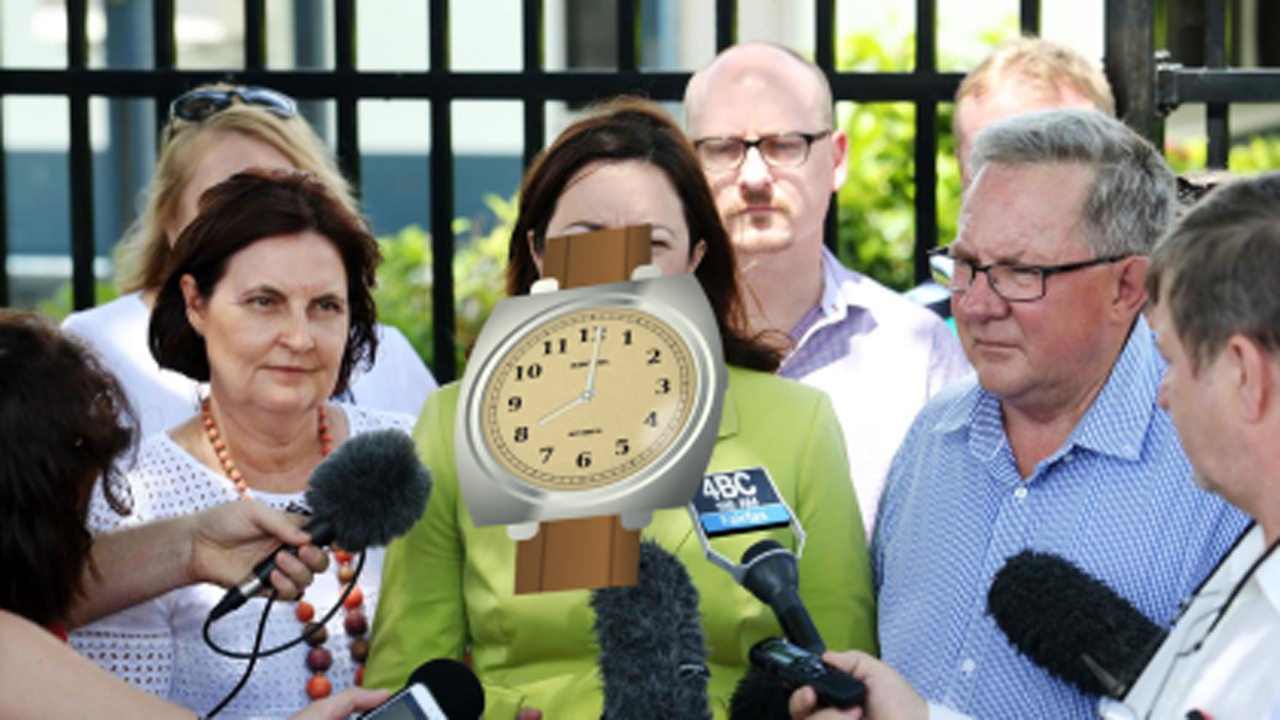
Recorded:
8,01
